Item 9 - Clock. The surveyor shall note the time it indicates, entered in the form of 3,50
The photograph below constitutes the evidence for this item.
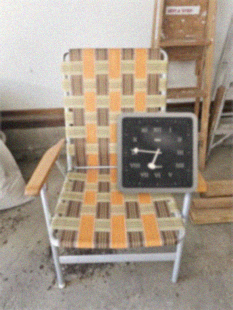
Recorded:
6,46
